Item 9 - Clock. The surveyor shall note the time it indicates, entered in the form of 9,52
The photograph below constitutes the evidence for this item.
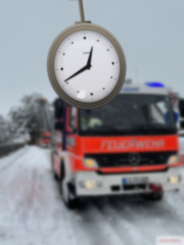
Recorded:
12,41
